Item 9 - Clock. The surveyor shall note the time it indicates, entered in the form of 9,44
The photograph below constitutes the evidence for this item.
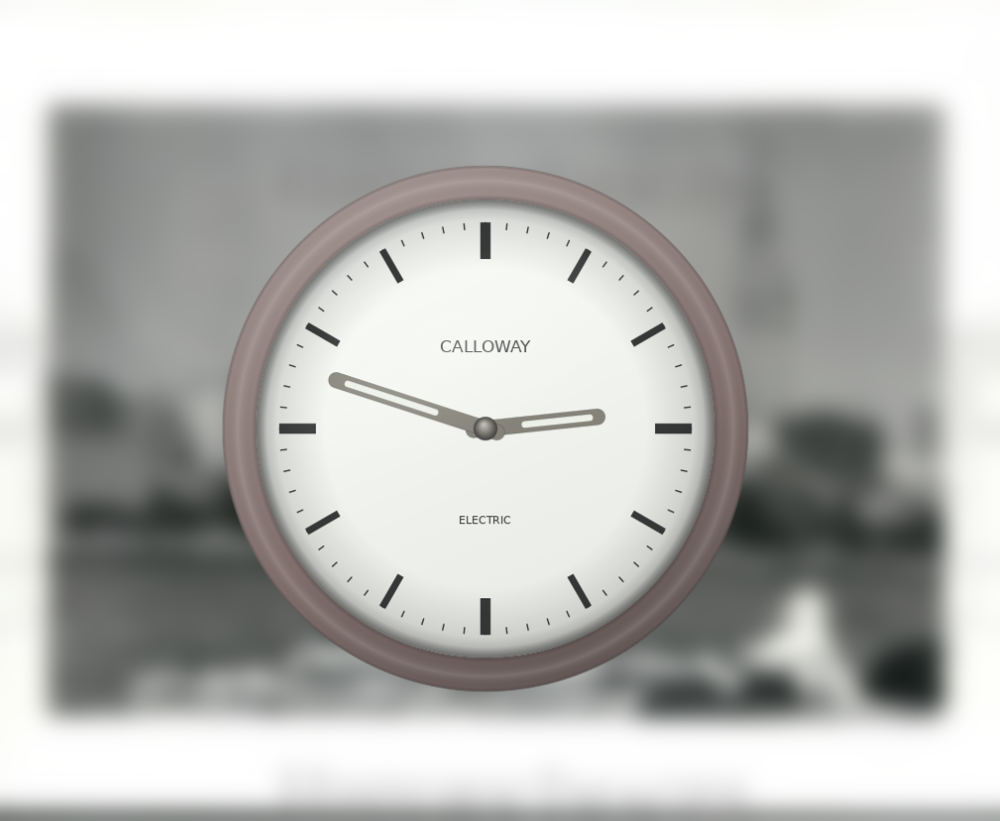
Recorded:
2,48
